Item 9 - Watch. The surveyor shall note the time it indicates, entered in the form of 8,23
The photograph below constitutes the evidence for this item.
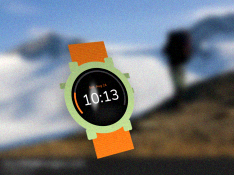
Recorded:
10,13
